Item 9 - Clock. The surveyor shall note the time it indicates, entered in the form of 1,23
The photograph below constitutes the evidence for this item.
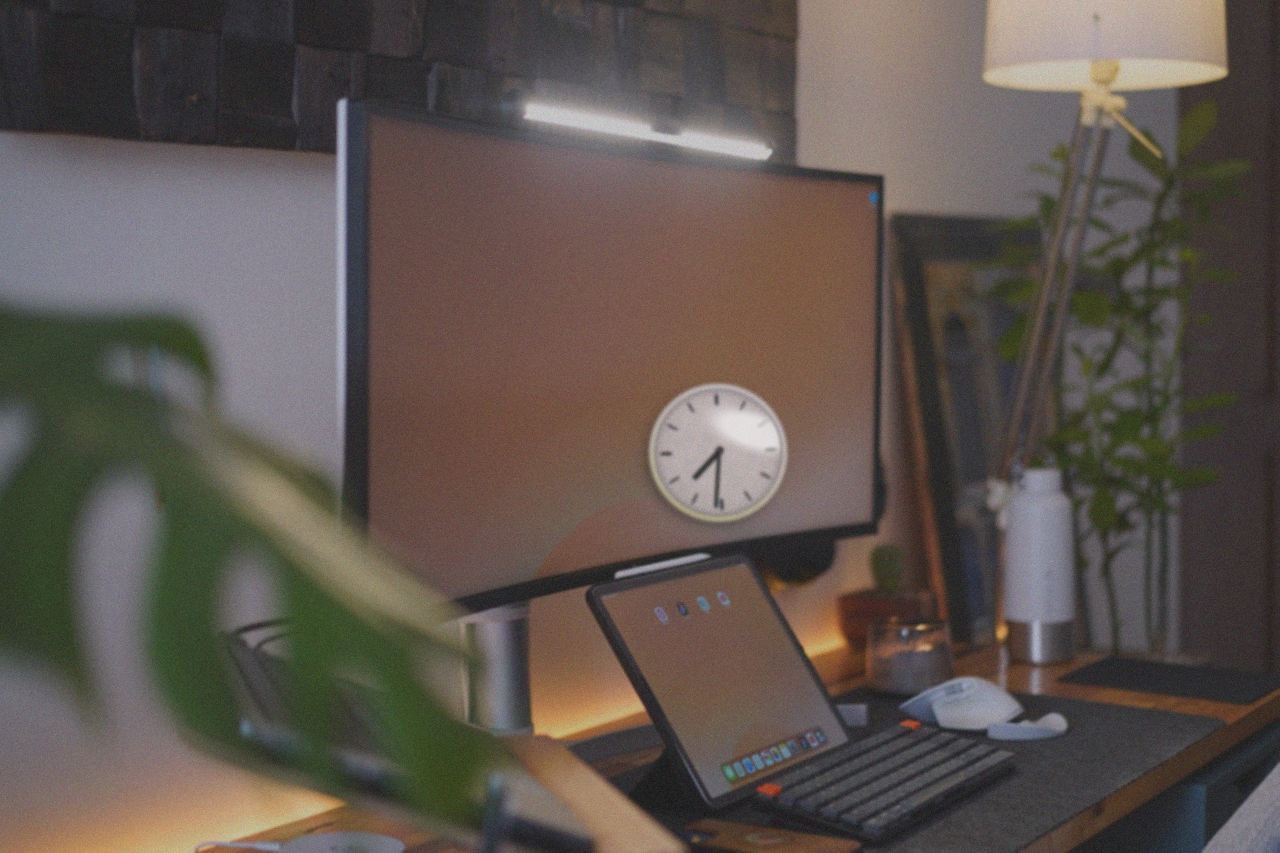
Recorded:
7,31
